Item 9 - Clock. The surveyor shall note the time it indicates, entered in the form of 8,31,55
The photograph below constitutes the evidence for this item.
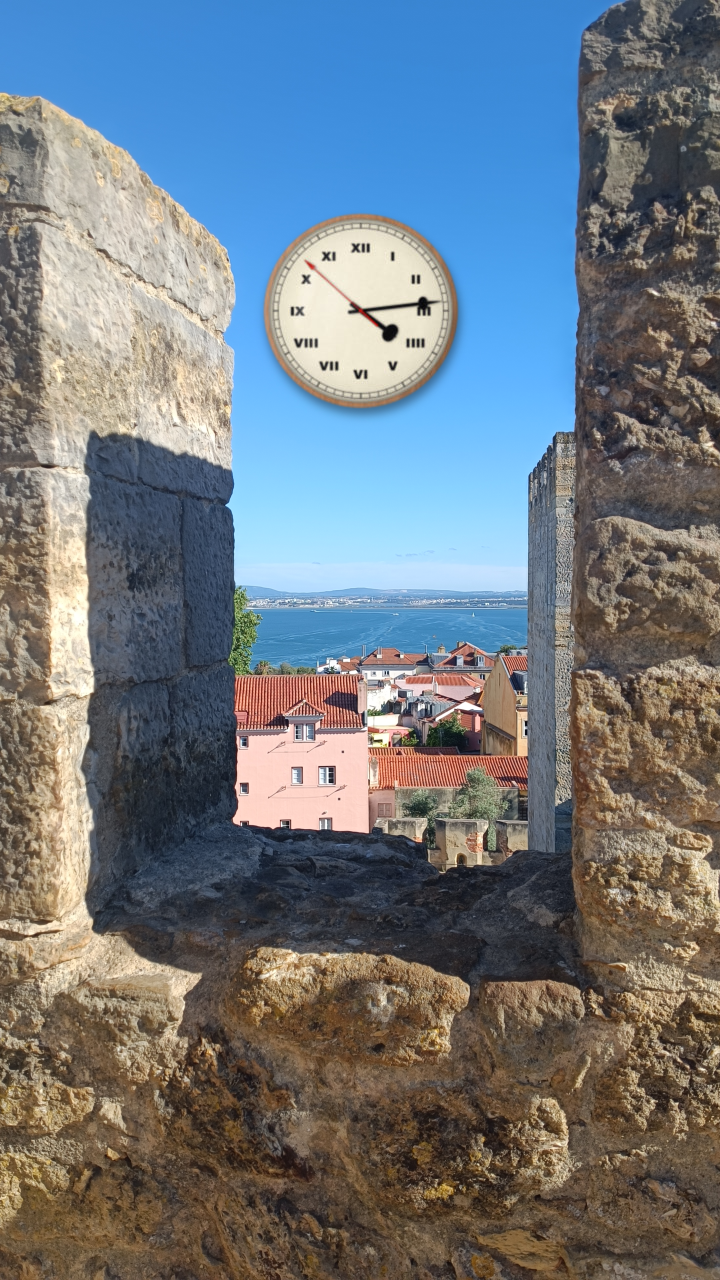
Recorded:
4,13,52
